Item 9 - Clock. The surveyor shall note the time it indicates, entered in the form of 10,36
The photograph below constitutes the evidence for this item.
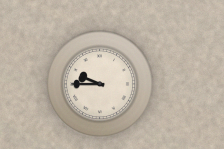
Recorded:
9,45
